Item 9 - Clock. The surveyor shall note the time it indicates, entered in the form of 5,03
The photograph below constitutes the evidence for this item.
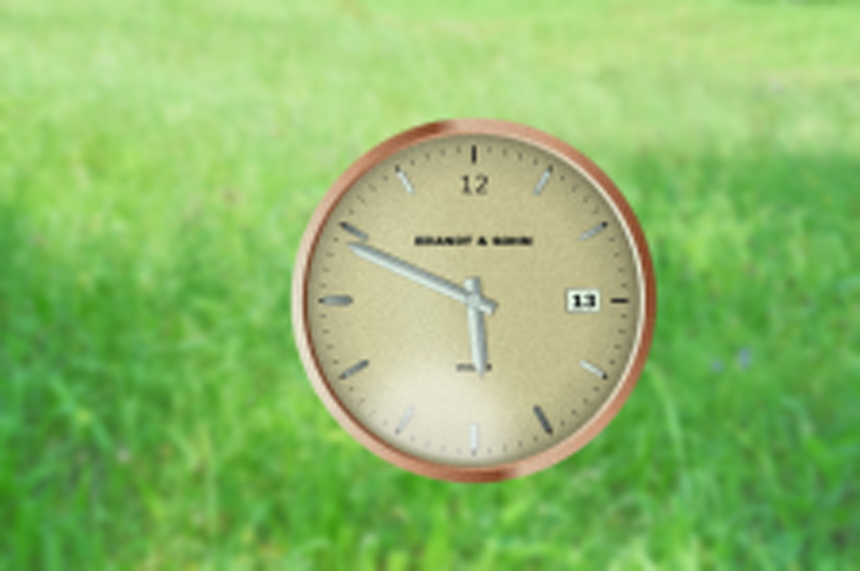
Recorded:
5,49
